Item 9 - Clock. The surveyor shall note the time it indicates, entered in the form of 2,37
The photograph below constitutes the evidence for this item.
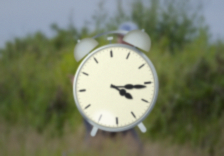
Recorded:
4,16
